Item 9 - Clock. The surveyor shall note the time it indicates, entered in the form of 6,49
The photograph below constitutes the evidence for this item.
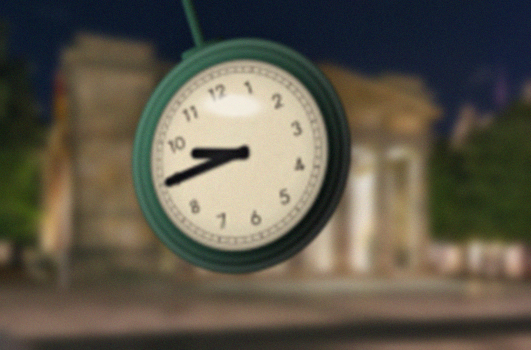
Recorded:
9,45
